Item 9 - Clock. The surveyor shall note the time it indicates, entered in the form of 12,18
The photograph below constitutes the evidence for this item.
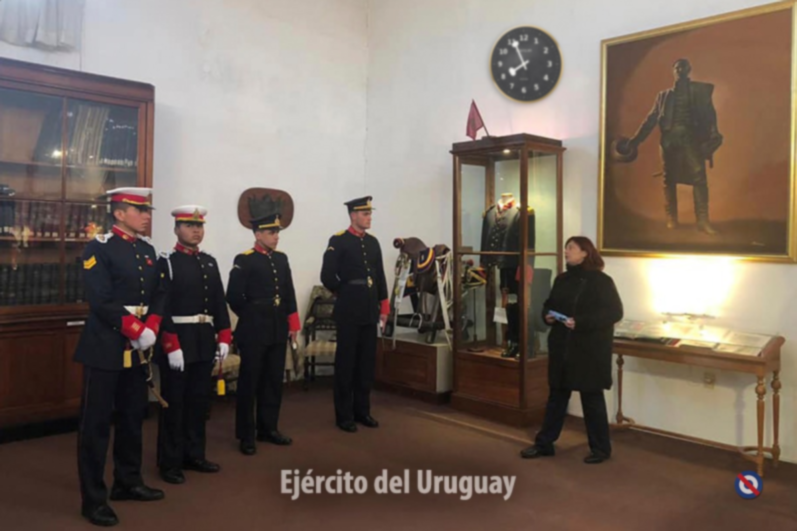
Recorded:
7,56
